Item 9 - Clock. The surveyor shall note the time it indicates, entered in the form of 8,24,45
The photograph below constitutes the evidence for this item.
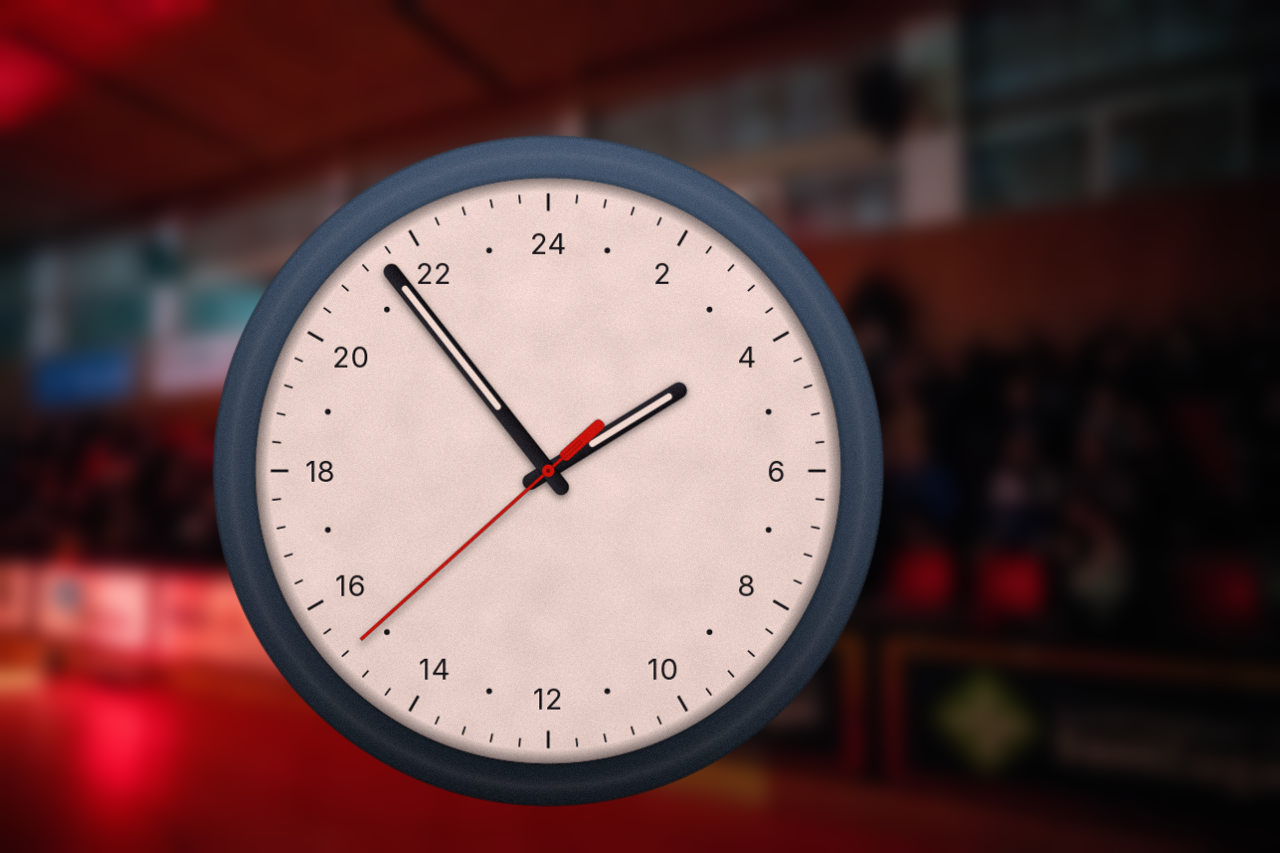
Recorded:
3,53,38
